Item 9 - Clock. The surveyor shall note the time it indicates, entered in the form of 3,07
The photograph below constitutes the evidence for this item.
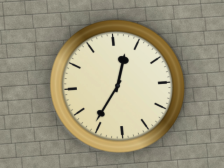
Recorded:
12,36
